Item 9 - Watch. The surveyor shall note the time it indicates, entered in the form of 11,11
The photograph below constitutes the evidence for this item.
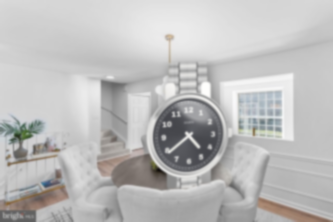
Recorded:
4,39
